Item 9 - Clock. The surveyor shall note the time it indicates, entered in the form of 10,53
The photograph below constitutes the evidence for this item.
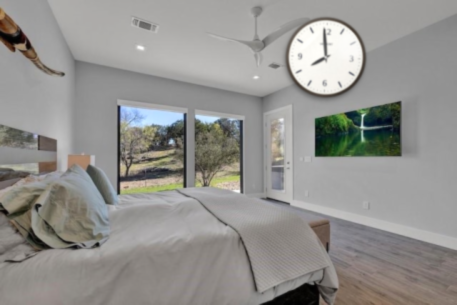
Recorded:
7,59
